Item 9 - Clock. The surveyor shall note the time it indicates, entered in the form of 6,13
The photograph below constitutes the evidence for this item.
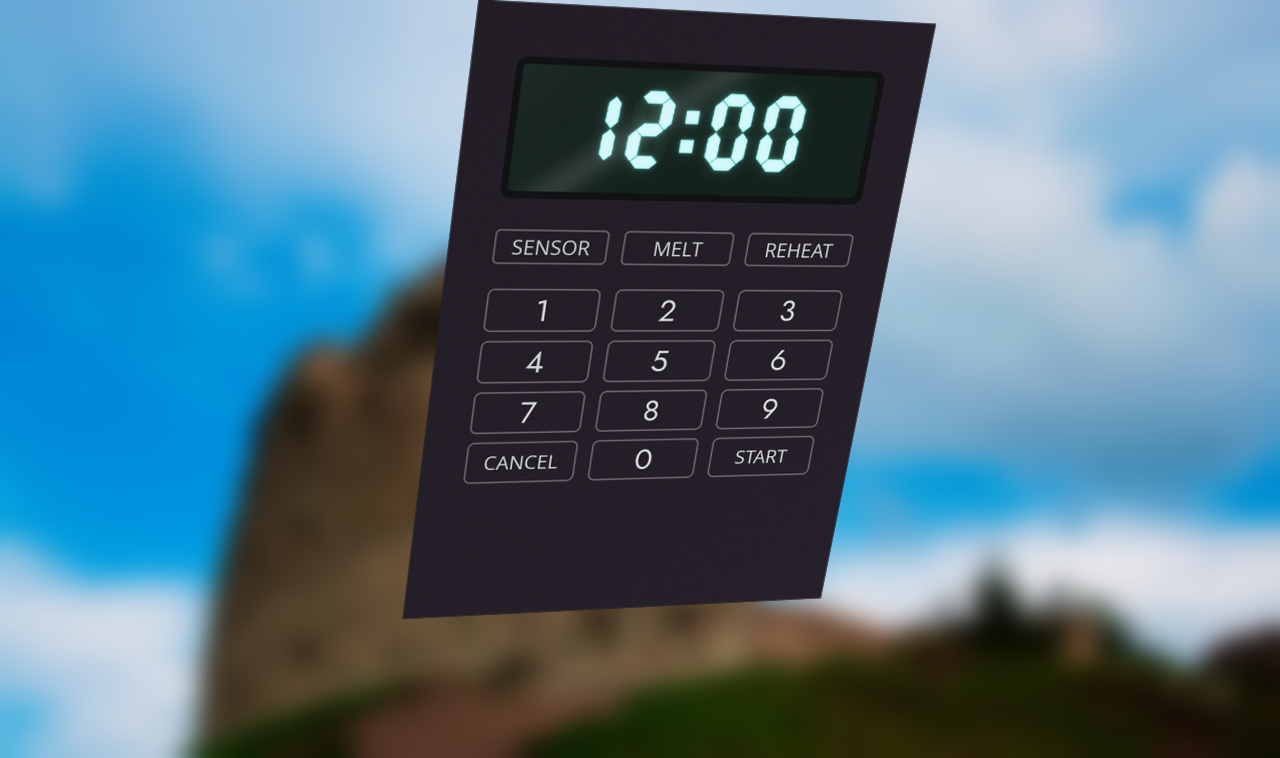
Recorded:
12,00
